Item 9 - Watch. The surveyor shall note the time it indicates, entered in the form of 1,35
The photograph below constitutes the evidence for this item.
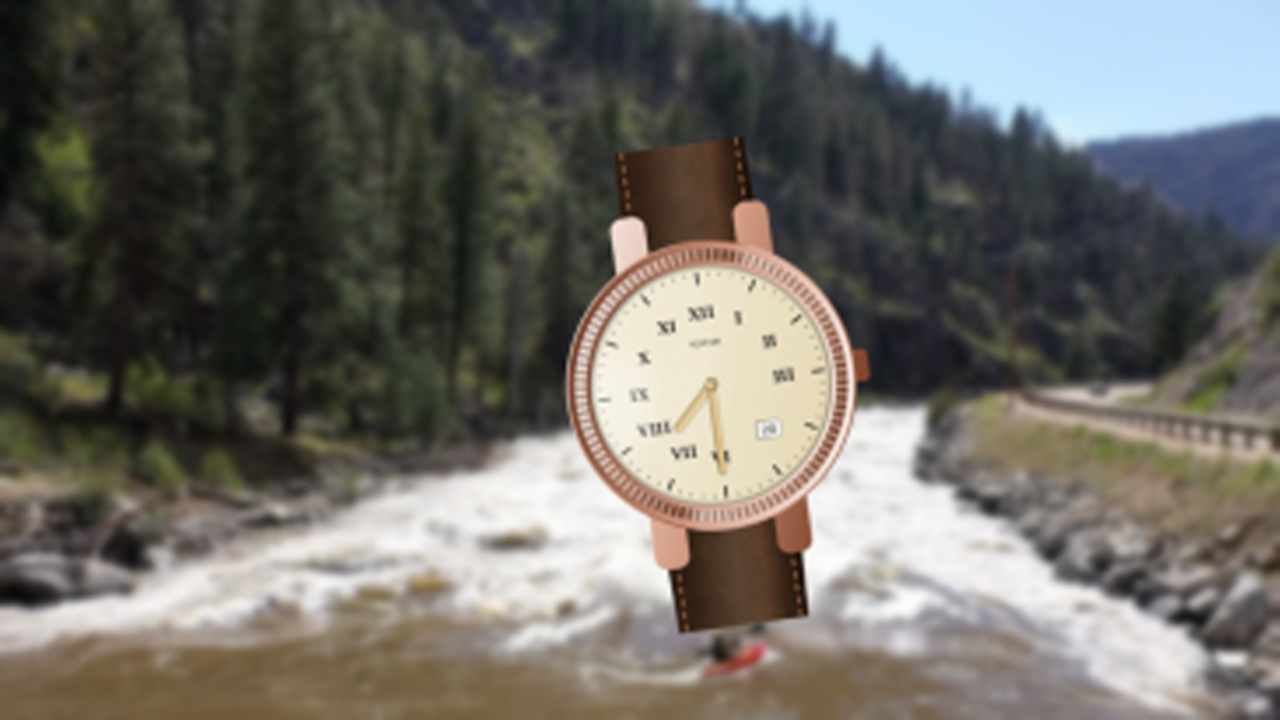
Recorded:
7,30
